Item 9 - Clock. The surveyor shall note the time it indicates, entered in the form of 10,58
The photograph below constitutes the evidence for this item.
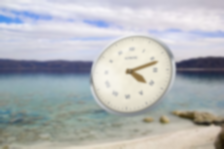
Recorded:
4,12
